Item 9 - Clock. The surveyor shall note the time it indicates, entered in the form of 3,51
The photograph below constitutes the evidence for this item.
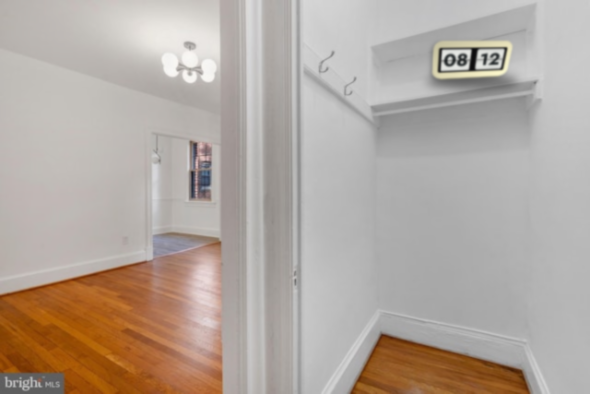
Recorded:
8,12
